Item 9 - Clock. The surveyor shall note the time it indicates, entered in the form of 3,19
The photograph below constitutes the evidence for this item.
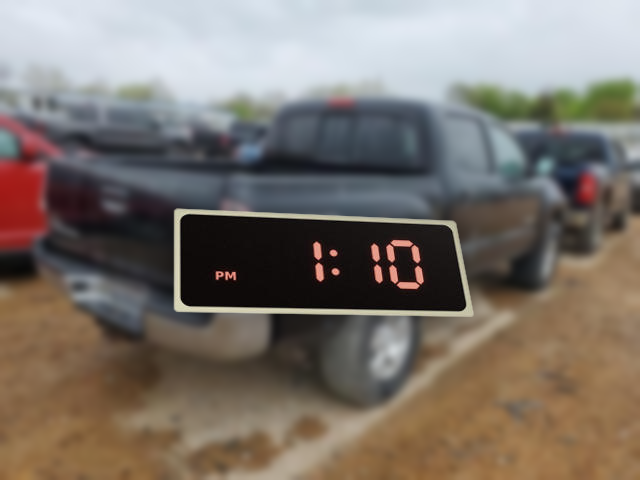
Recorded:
1,10
